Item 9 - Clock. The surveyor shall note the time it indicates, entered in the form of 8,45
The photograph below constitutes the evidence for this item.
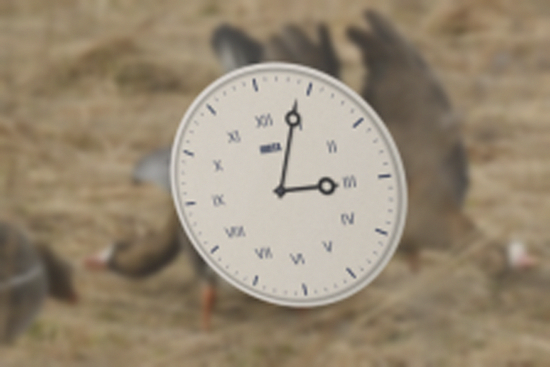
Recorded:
3,04
